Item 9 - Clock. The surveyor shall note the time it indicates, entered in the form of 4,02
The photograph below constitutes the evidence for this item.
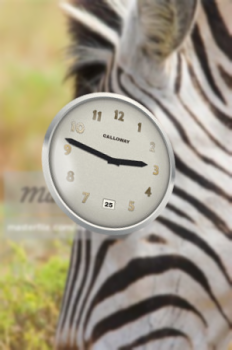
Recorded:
2,47
